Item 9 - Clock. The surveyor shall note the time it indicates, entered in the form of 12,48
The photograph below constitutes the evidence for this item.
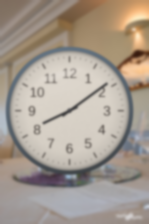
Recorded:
8,09
